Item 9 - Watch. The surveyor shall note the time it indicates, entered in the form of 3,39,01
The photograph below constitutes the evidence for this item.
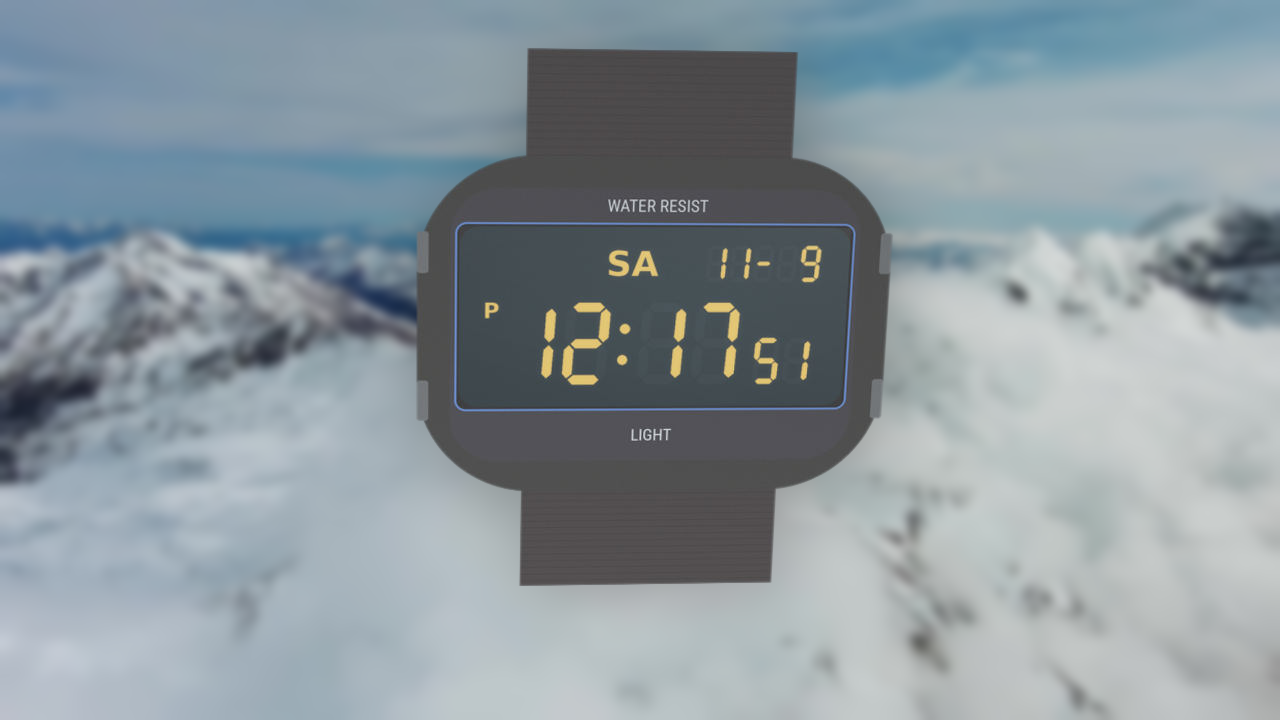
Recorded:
12,17,51
